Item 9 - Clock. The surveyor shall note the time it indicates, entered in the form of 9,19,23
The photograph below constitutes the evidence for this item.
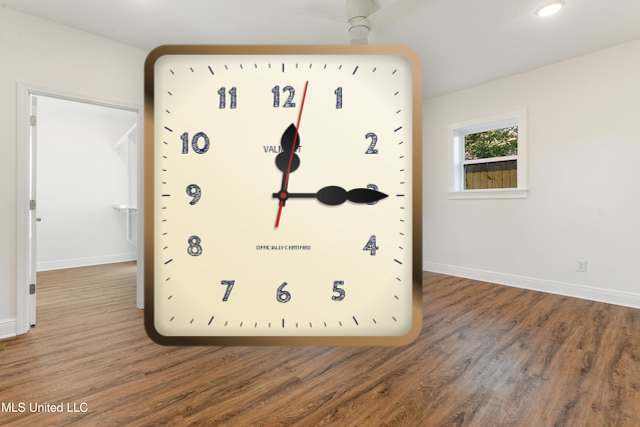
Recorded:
12,15,02
